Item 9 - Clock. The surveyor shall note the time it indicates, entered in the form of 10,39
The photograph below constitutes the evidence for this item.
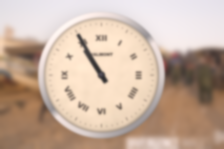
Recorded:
10,55
